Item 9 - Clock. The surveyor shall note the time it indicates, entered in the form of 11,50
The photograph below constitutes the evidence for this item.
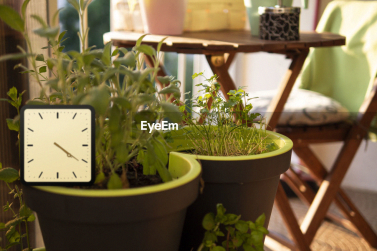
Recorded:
4,21
